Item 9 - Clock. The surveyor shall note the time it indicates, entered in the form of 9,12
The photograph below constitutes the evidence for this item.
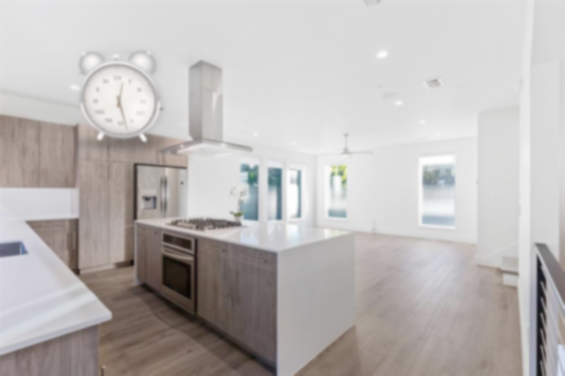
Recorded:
12,28
